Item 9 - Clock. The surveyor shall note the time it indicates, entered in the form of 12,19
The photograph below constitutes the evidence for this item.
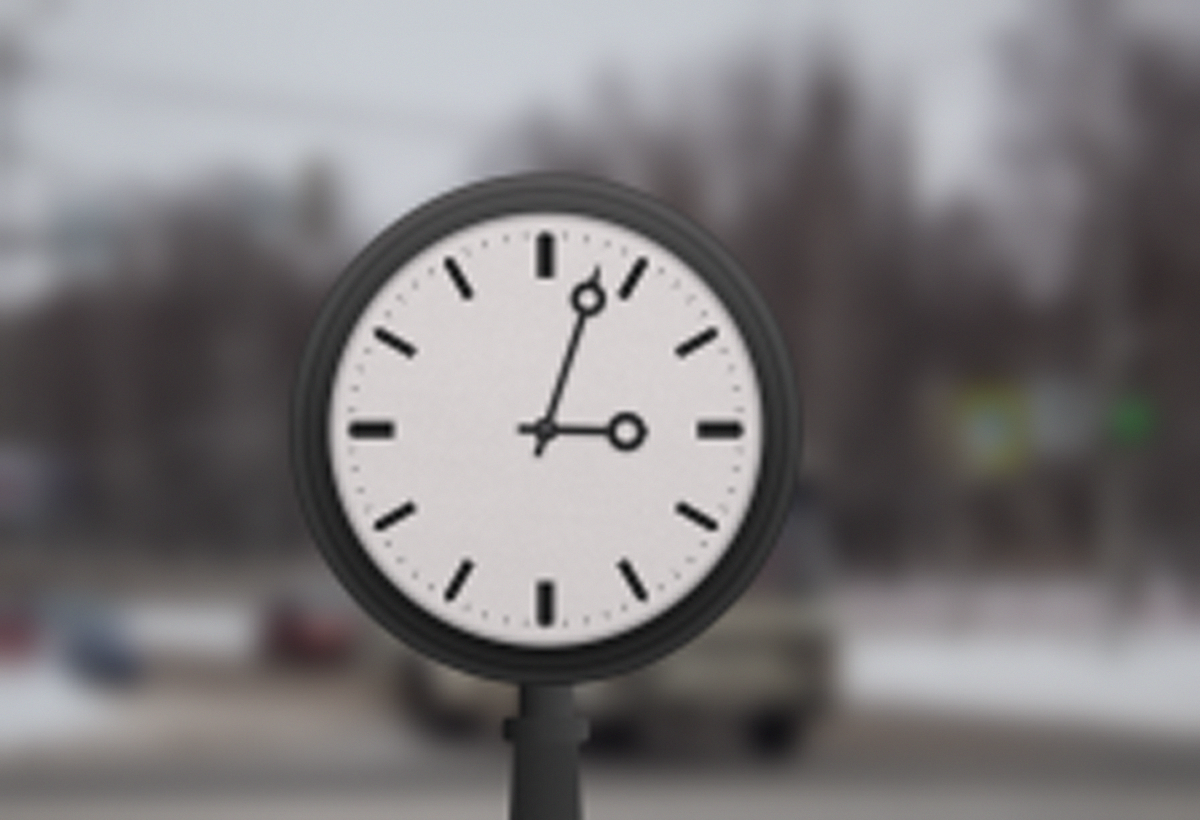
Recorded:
3,03
